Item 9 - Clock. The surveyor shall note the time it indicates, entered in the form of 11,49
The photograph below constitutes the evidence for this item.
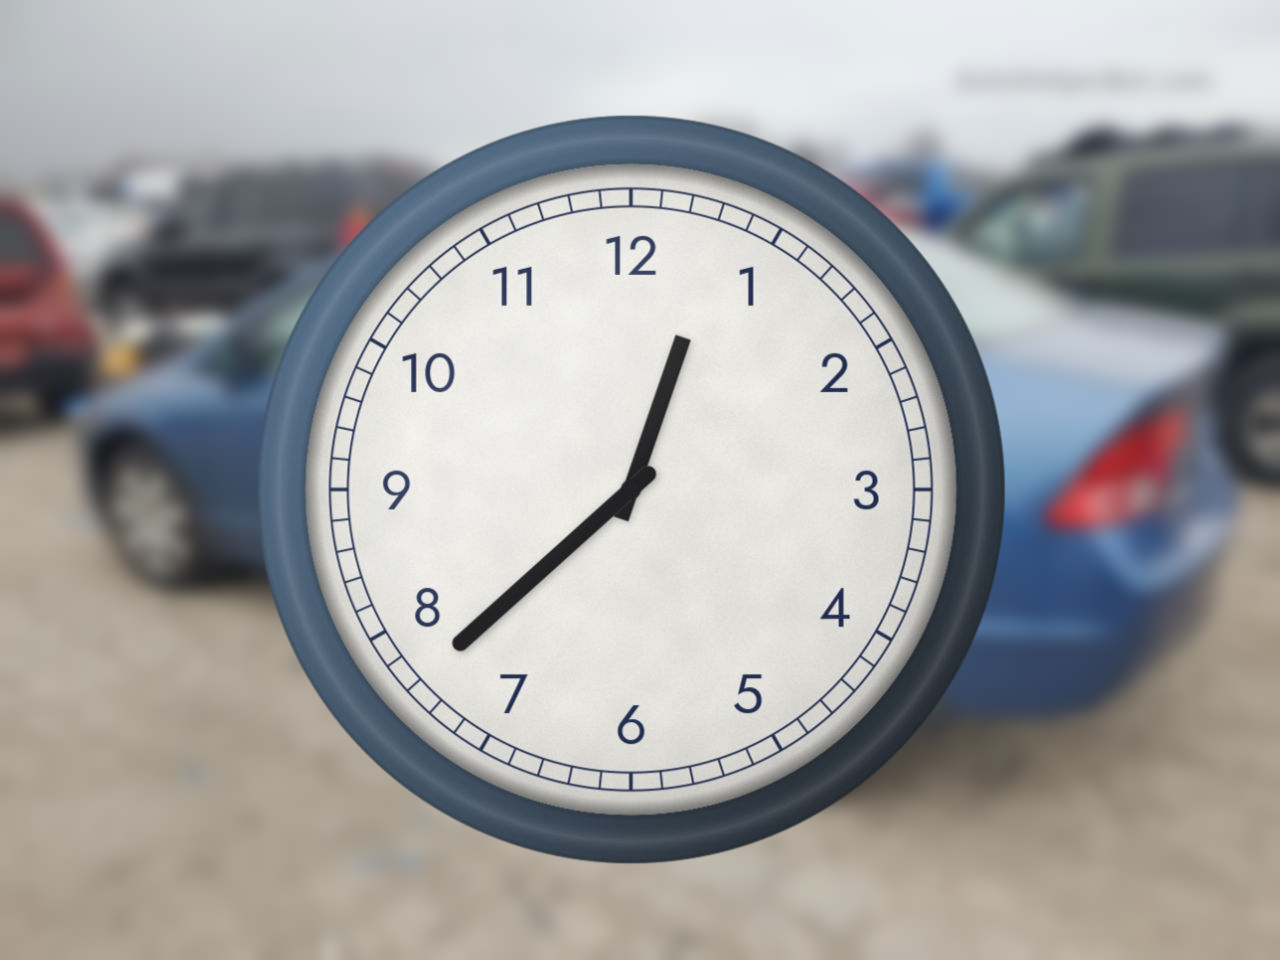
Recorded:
12,38
